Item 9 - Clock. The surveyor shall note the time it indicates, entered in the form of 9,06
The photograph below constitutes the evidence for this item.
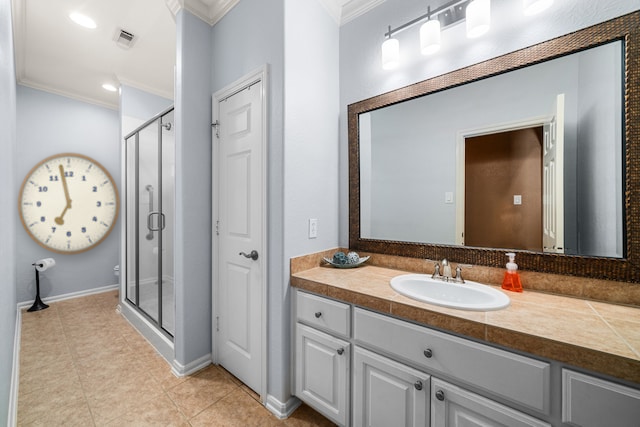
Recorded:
6,58
